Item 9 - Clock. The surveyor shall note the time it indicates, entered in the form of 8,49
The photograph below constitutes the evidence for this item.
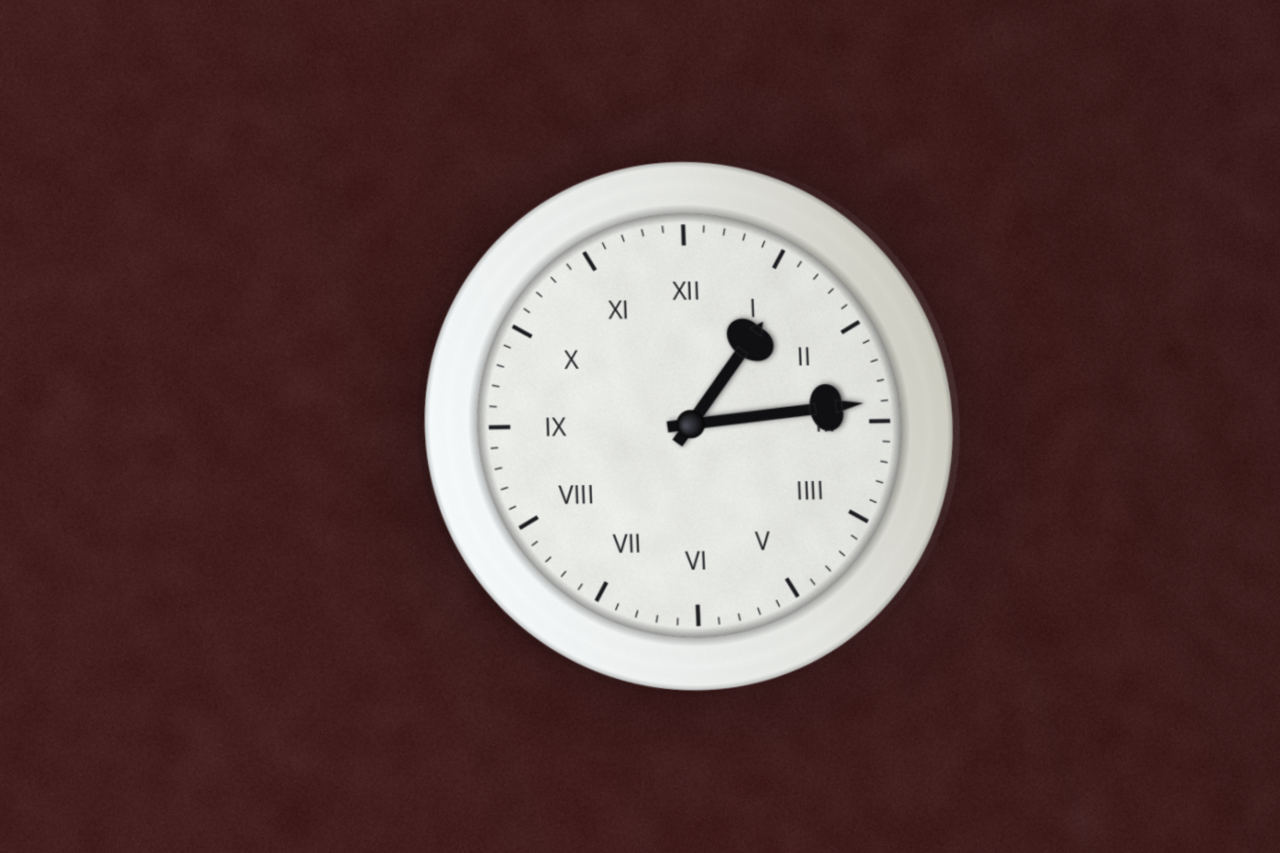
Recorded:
1,14
